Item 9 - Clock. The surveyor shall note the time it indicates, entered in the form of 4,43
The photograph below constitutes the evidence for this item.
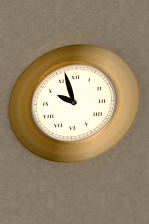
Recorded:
9,57
